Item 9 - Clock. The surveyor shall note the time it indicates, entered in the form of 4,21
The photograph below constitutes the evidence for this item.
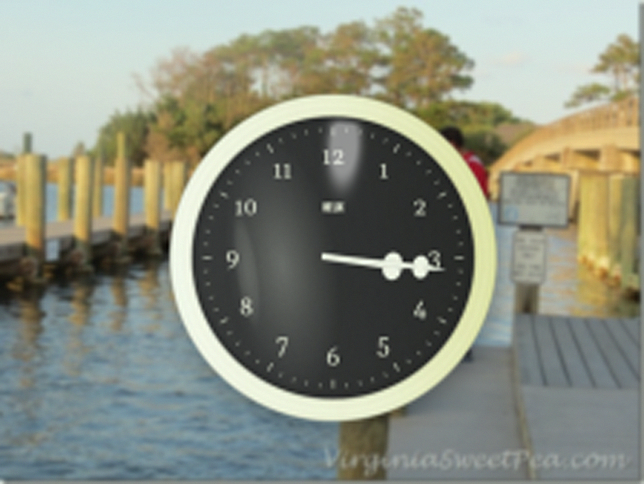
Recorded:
3,16
